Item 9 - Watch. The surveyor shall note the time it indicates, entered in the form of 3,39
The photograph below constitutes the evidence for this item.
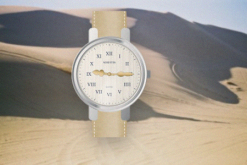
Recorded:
9,15
